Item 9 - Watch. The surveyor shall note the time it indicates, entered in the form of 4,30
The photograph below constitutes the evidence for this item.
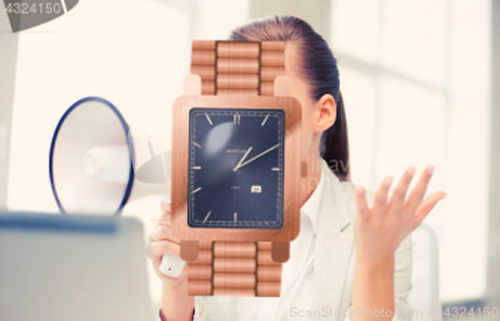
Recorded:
1,10
